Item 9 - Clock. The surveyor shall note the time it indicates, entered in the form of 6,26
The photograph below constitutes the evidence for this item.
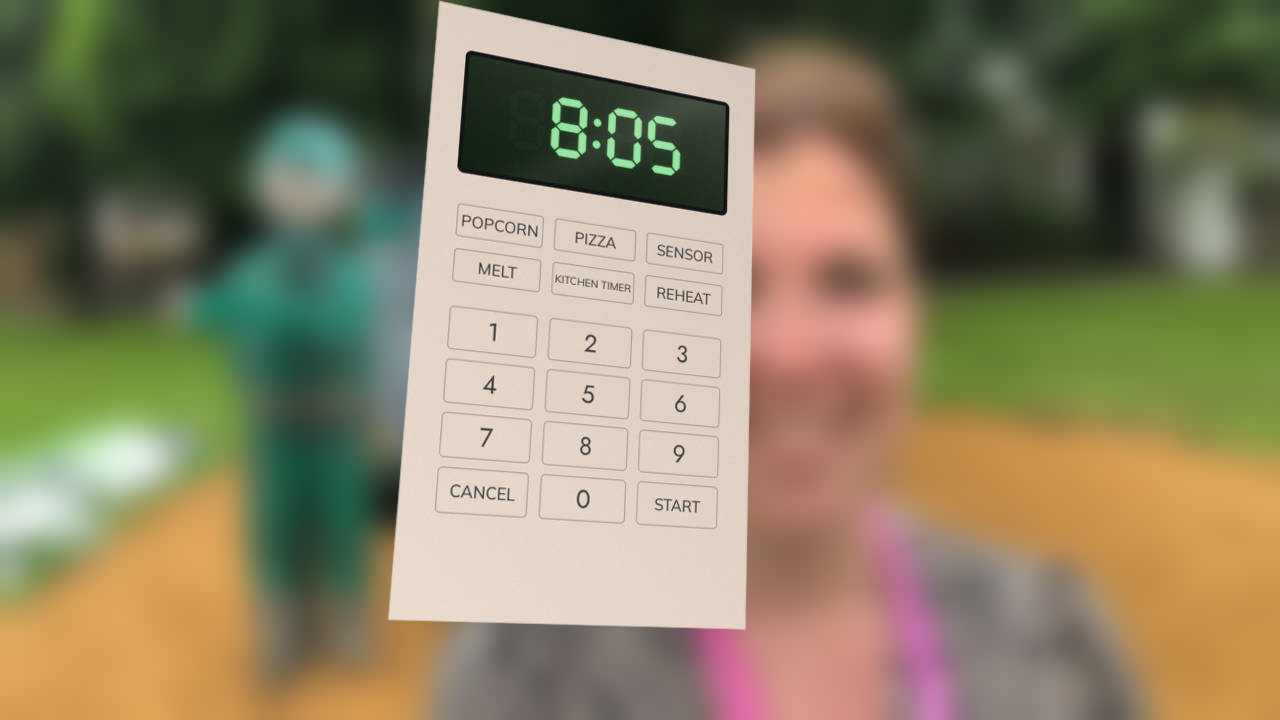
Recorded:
8,05
